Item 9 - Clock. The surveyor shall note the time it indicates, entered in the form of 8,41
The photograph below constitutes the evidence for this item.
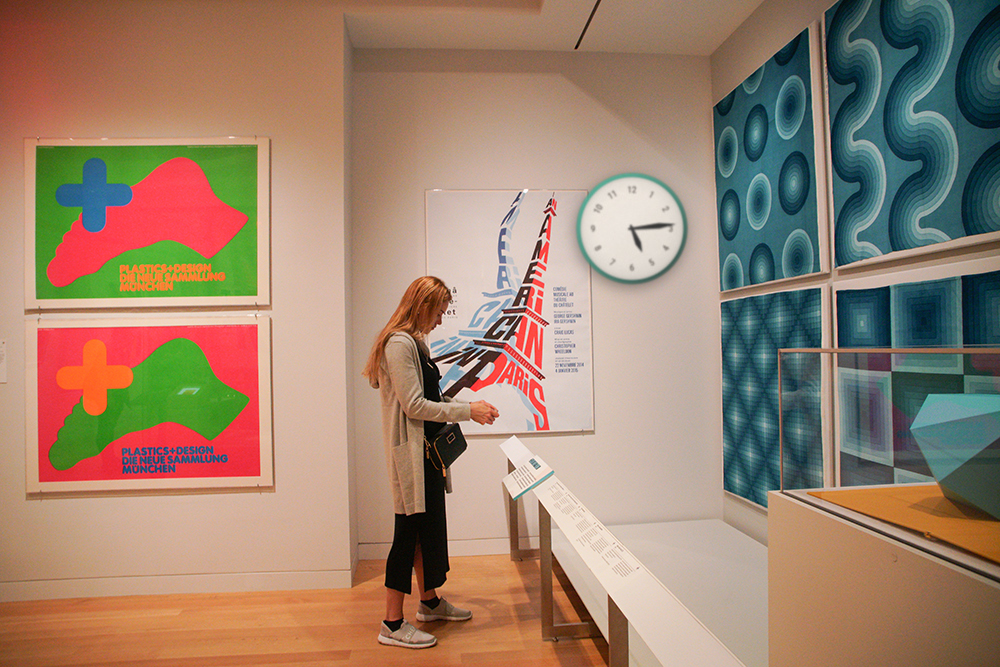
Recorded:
5,14
